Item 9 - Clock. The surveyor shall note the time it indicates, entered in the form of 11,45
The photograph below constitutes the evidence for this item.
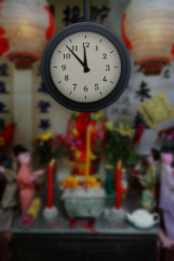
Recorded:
11,53
